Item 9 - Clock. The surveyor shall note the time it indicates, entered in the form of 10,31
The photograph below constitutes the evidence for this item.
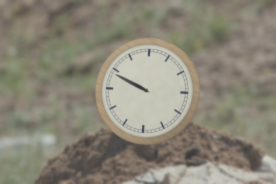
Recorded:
9,49
